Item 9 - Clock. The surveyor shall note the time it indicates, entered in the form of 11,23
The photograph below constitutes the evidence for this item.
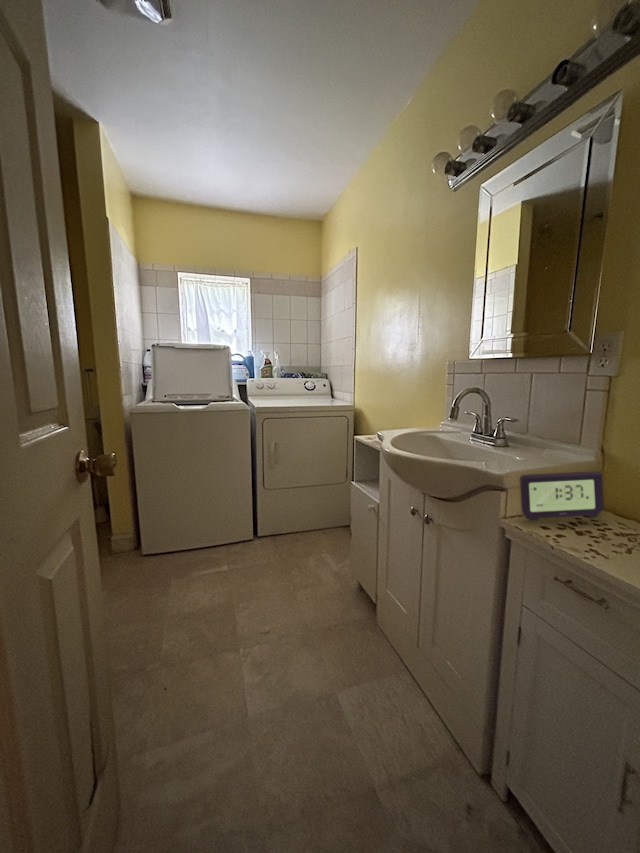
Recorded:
1,37
